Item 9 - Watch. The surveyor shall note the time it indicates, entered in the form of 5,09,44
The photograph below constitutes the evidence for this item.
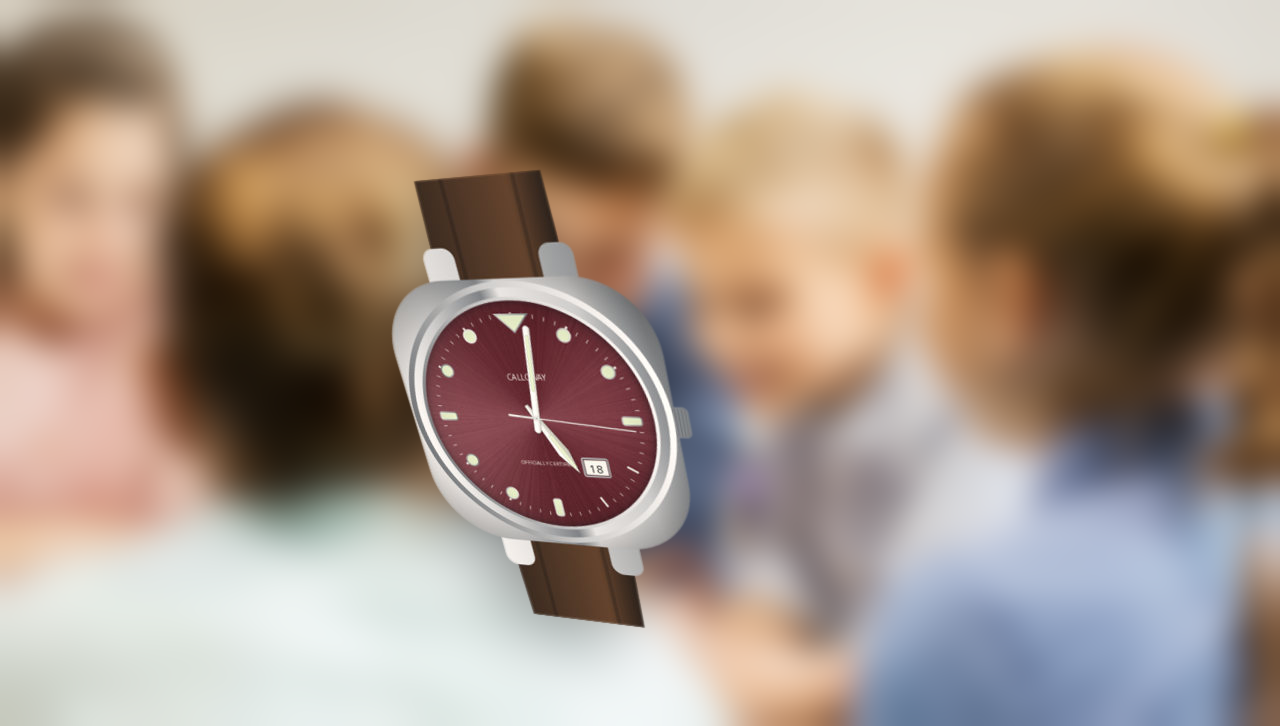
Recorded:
5,01,16
